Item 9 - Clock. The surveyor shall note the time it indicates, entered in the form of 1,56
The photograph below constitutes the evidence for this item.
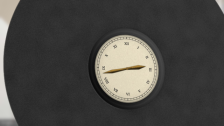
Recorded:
2,43
